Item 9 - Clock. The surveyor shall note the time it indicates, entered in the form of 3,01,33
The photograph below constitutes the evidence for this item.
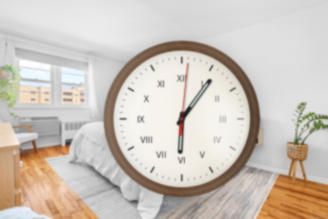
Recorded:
6,06,01
